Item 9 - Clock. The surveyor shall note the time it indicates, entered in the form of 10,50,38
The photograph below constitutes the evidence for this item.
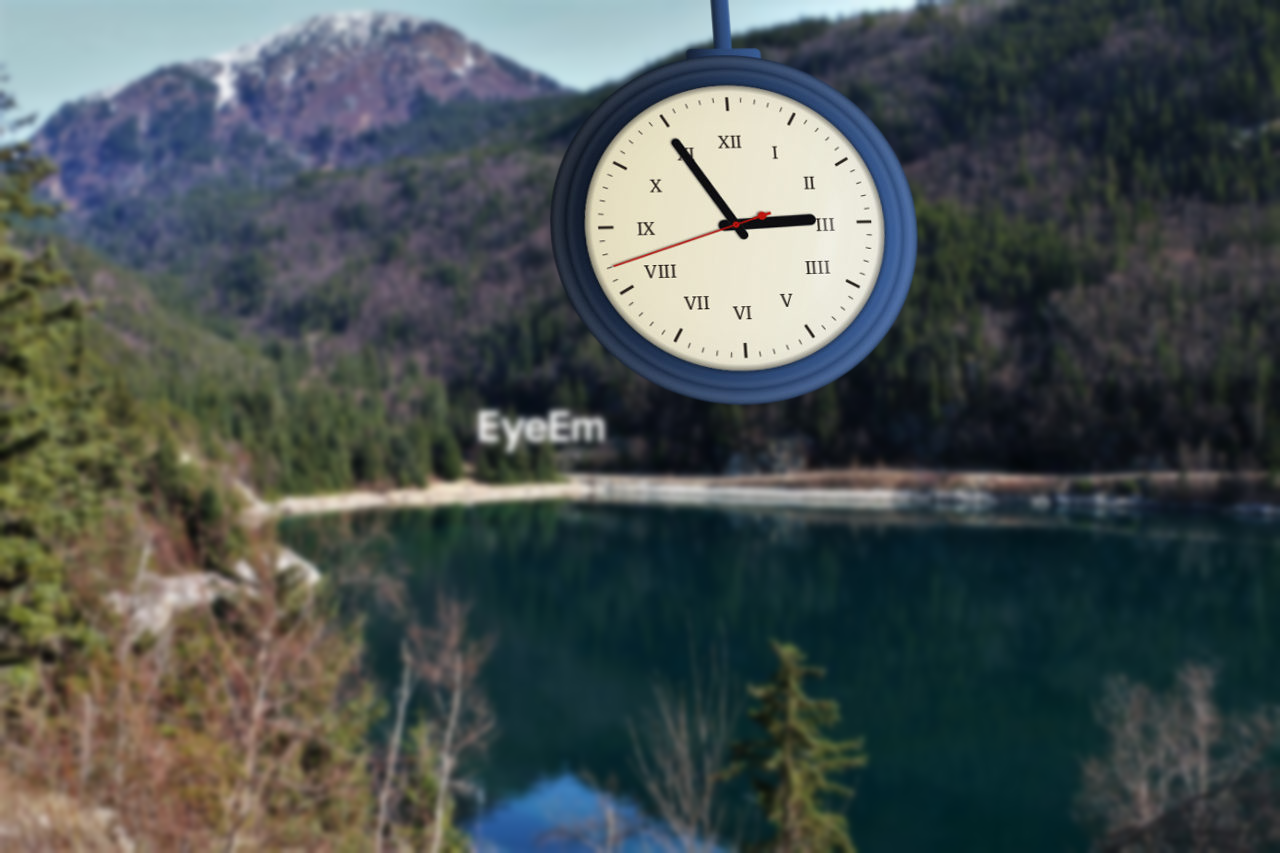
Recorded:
2,54,42
